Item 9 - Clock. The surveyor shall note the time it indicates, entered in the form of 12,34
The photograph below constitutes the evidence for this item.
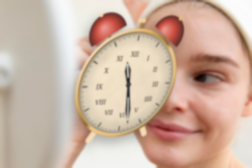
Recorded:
11,28
